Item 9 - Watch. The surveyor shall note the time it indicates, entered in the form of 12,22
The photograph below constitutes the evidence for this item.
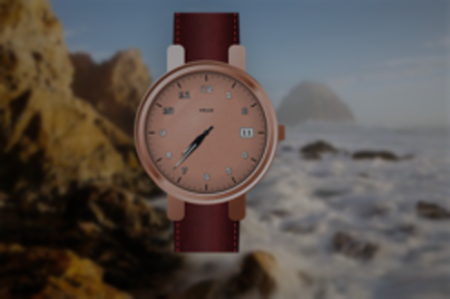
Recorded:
7,37
